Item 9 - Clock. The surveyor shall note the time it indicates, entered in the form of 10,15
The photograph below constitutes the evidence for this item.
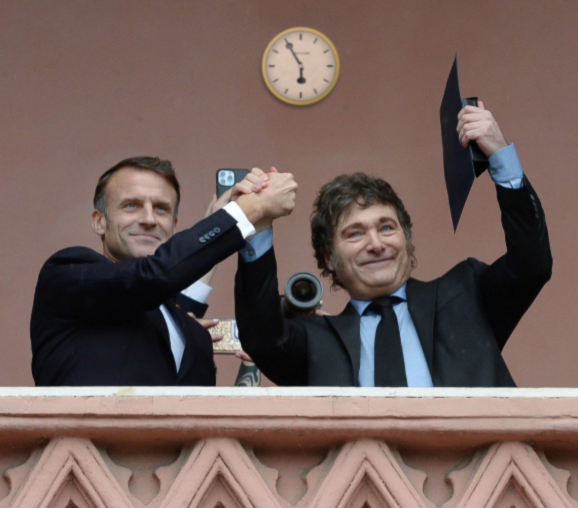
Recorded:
5,55
